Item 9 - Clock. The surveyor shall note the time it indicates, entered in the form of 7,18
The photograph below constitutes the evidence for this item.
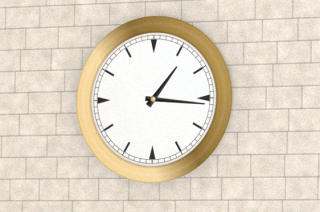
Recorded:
1,16
